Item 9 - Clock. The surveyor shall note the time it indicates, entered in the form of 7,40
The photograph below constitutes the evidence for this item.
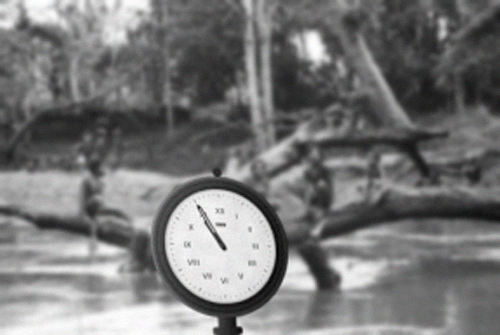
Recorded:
10,55
